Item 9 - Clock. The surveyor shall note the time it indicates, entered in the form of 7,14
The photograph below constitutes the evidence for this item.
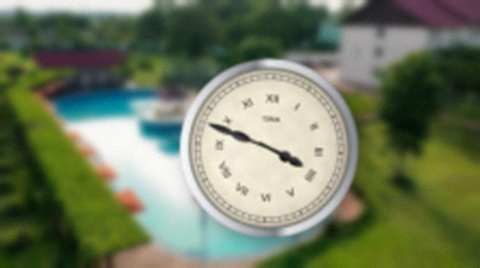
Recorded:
3,48
